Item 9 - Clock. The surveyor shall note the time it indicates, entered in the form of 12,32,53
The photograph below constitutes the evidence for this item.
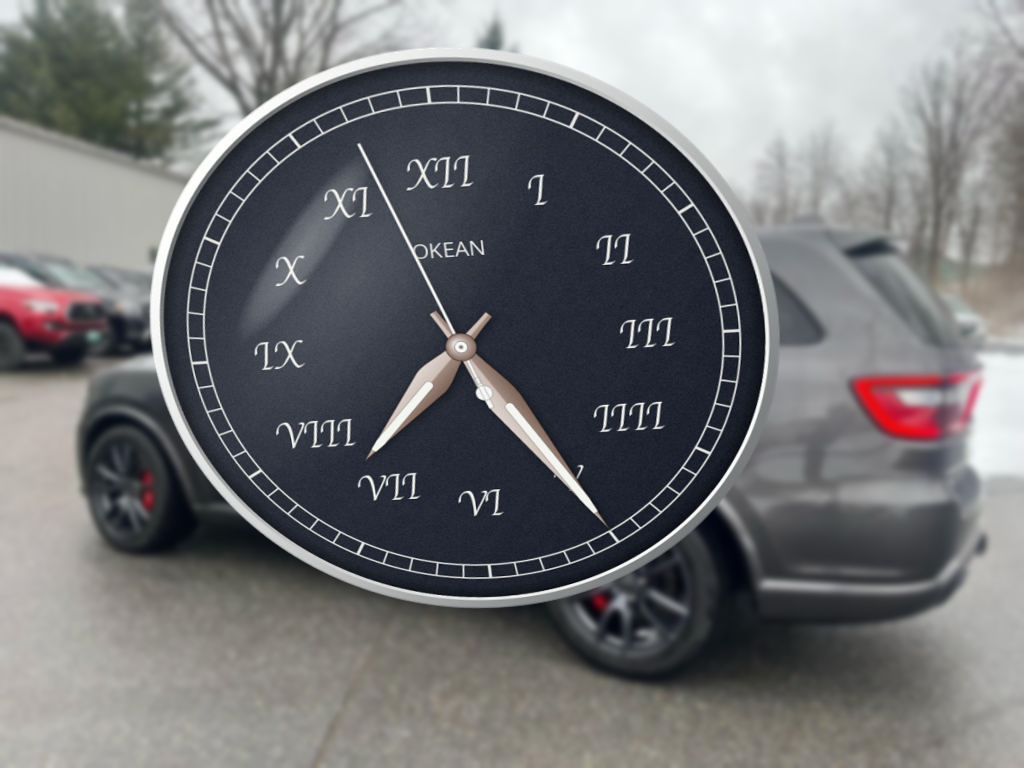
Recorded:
7,24,57
